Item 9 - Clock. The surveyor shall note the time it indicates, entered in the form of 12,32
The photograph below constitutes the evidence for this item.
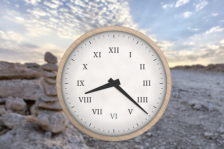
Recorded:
8,22
